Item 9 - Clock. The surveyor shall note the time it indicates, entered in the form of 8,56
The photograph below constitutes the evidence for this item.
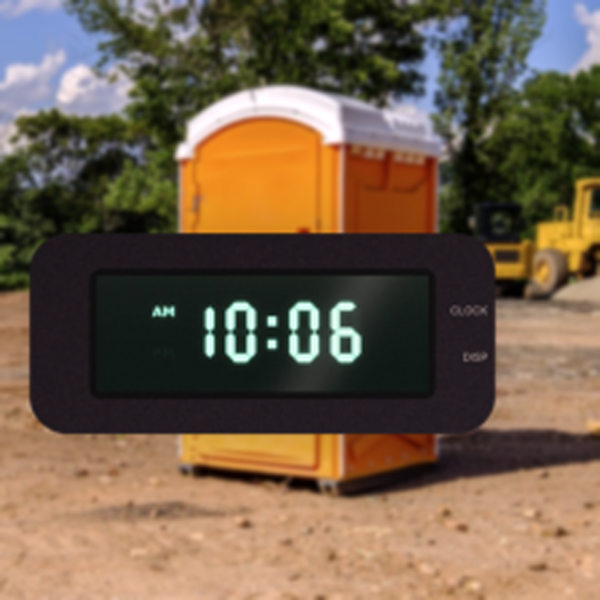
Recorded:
10,06
